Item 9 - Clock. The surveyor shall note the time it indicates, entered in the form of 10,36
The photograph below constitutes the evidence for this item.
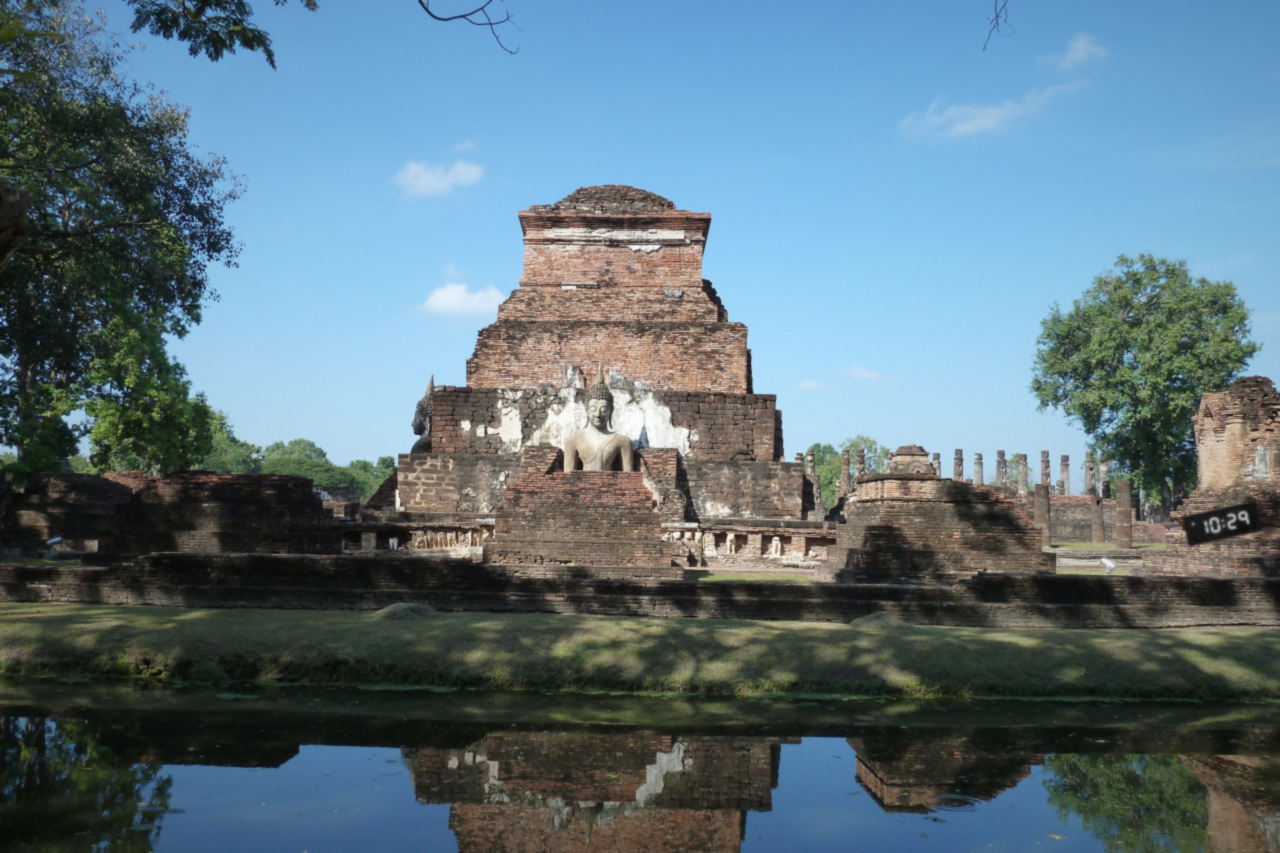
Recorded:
10,29
